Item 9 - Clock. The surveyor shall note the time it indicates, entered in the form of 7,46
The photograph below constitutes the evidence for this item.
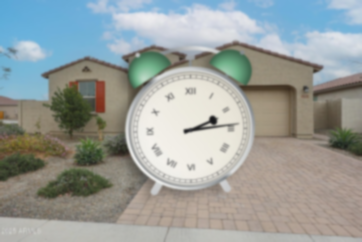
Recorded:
2,14
